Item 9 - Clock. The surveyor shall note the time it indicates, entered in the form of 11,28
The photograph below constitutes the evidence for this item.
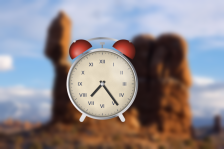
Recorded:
7,24
